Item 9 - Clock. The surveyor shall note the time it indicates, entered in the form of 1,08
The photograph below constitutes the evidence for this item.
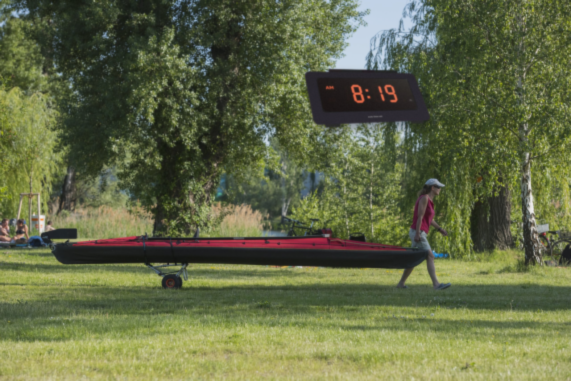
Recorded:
8,19
